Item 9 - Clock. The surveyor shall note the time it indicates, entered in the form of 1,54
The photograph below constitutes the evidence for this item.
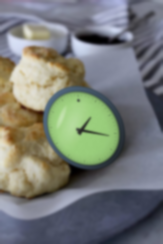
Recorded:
1,16
